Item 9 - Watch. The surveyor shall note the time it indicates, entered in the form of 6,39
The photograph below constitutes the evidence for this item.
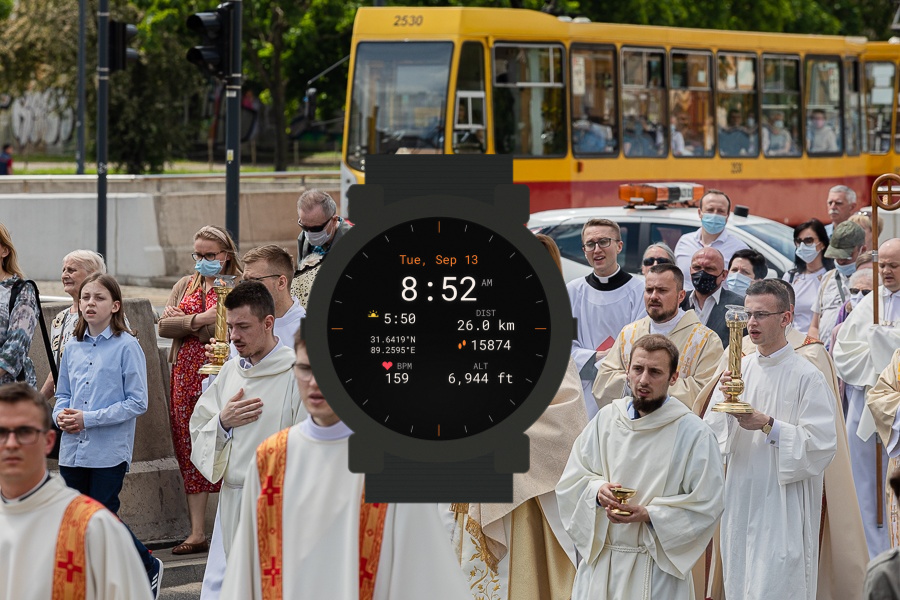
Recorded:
8,52
